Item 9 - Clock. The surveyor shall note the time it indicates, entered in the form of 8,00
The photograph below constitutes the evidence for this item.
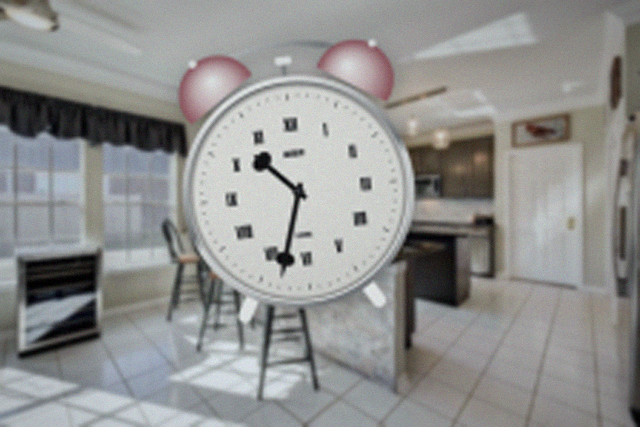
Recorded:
10,33
